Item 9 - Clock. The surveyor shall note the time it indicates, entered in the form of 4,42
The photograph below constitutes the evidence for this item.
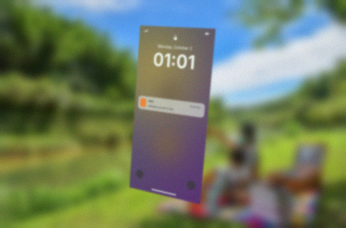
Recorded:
1,01
